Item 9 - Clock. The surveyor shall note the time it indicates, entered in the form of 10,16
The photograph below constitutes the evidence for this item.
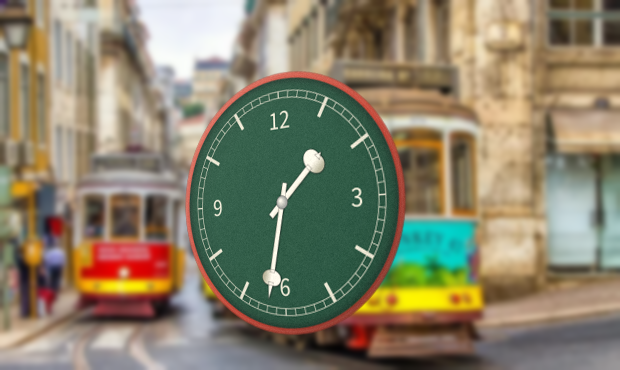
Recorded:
1,32
